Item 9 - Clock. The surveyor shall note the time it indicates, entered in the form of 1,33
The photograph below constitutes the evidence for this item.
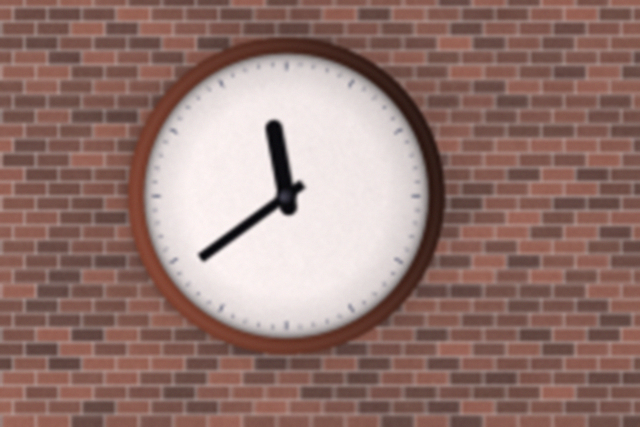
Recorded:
11,39
